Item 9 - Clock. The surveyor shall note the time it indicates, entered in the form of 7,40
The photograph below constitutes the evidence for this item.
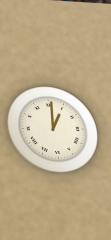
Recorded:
1,01
